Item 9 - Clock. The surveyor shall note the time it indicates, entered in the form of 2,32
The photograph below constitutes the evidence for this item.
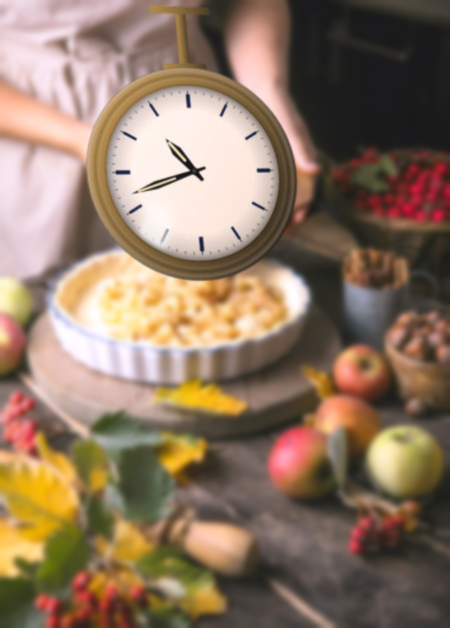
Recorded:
10,42
